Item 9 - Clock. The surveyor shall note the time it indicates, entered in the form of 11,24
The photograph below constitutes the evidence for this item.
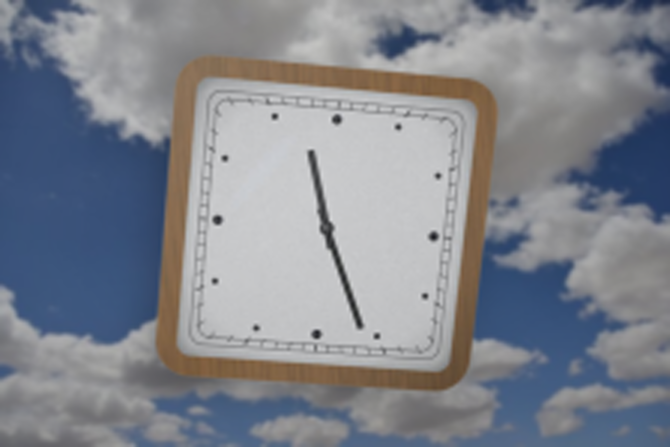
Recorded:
11,26
